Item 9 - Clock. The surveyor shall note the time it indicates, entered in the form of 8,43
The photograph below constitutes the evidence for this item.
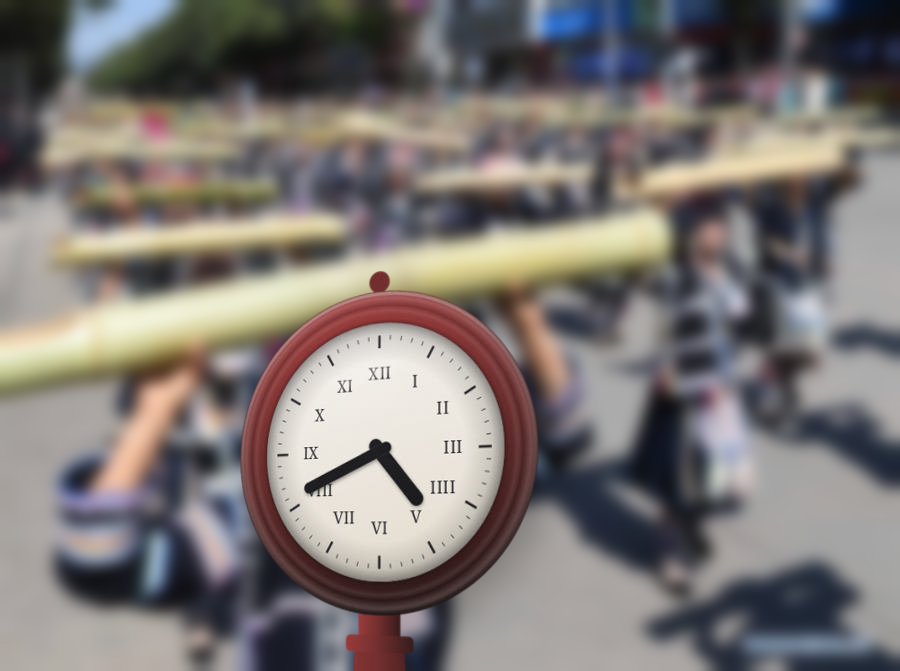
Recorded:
4,41
